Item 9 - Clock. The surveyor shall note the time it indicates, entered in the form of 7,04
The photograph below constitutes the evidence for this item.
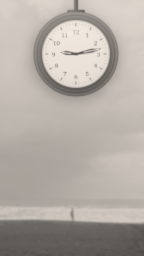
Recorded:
9,13
